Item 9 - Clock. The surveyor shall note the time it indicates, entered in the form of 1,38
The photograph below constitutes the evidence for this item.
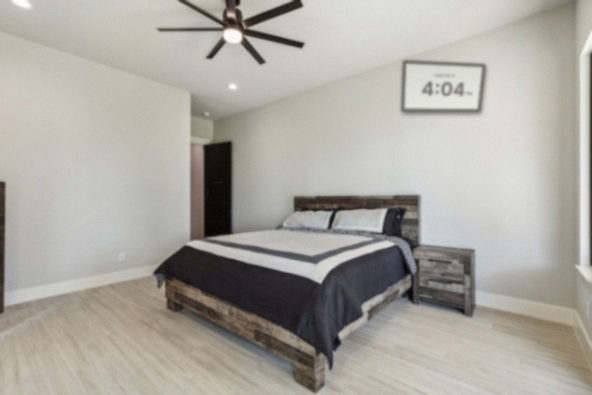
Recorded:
4,04
